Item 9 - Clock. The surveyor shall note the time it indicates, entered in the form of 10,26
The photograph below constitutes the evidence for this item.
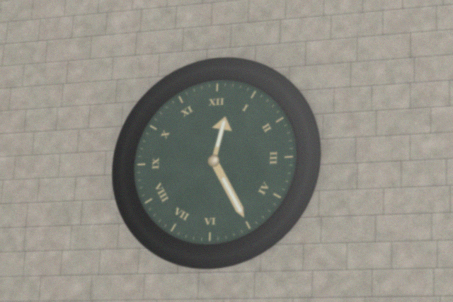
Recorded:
12,25
